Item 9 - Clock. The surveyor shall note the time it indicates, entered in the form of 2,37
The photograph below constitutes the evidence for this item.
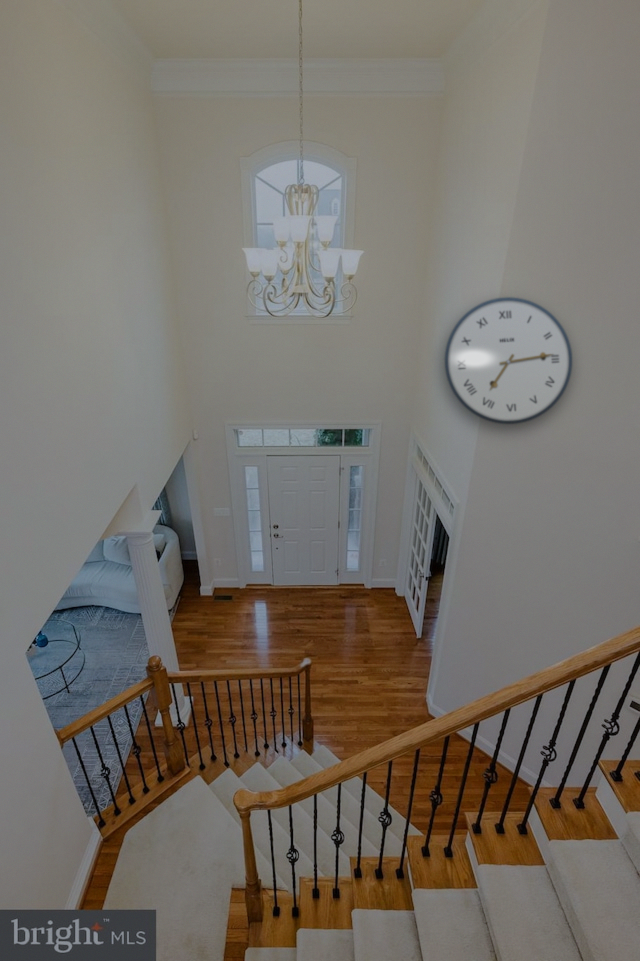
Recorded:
7,14
